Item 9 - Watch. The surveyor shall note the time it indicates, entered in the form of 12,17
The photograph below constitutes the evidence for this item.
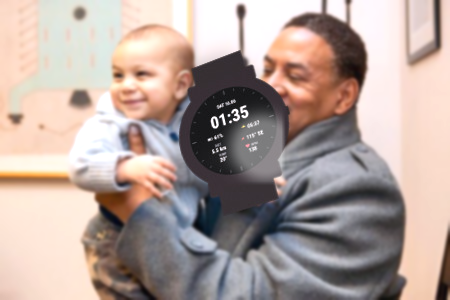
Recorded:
1,35
